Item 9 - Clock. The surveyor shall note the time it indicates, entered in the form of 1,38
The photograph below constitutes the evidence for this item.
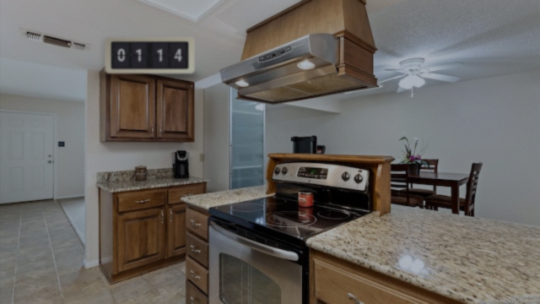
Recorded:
1,14
